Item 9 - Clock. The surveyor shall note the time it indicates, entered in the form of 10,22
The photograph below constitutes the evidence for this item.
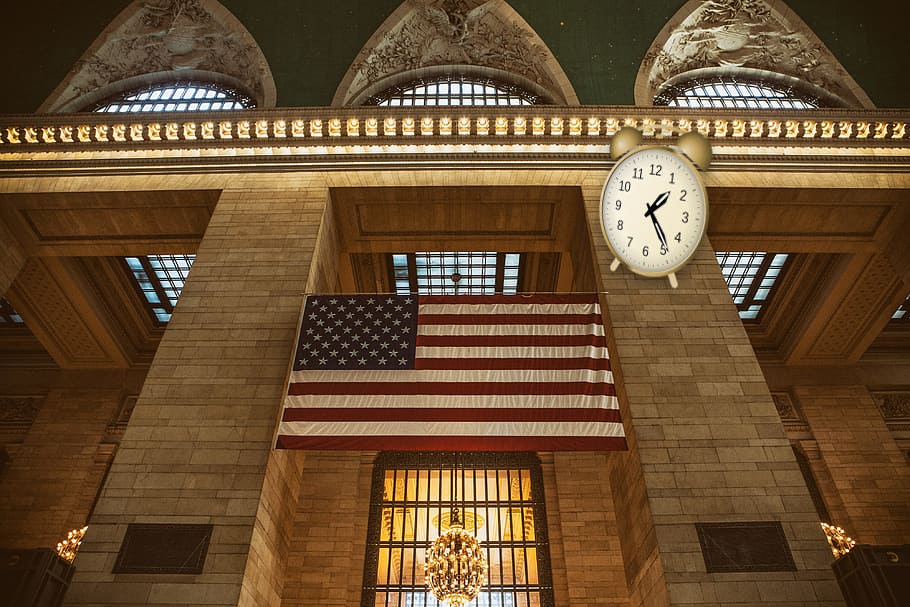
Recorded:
1,24
